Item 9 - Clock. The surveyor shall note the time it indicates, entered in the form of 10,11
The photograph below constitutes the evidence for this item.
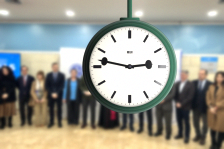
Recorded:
2,47
